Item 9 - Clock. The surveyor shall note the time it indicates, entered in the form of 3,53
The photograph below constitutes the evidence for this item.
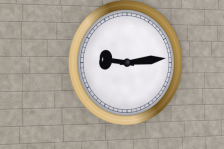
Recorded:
9,14
